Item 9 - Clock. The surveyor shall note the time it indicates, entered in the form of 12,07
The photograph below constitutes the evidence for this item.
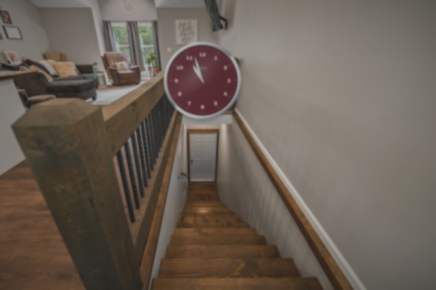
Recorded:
10,57
